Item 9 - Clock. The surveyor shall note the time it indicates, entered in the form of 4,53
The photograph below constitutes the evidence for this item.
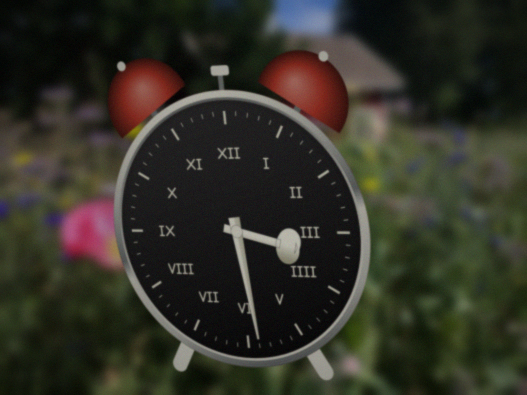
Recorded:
3,29
